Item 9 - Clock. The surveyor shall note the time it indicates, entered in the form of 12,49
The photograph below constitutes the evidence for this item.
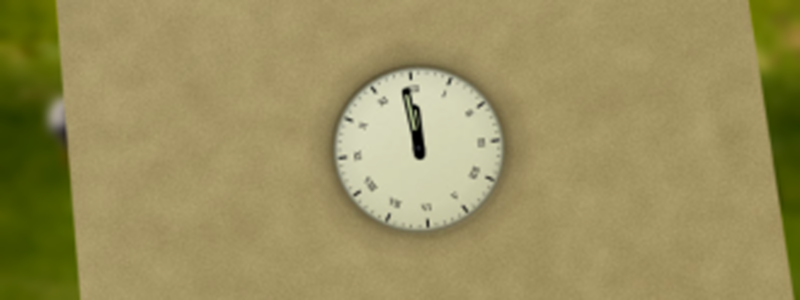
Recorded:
11,59
